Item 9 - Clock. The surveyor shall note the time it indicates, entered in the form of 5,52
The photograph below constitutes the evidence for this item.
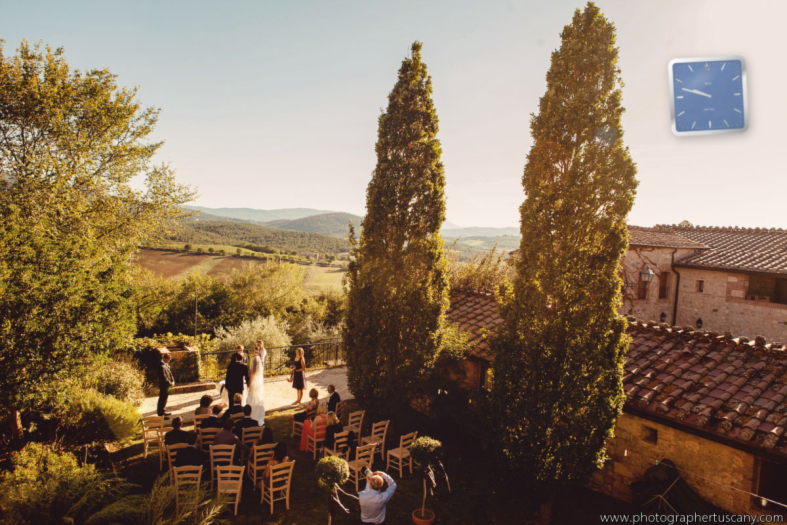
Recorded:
9,48
